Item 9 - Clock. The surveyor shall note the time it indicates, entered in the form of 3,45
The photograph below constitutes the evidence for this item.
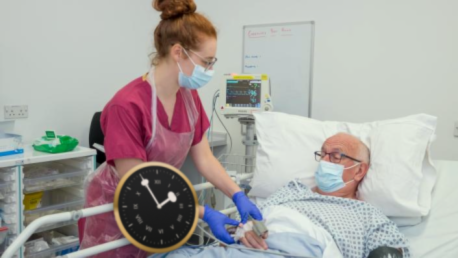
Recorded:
1,55
